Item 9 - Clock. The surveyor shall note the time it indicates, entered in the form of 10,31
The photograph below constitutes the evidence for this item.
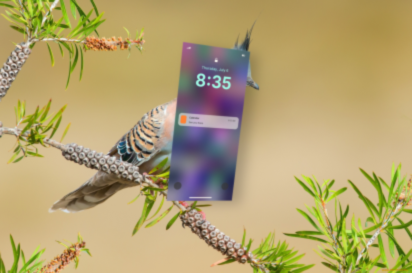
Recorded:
8,35
